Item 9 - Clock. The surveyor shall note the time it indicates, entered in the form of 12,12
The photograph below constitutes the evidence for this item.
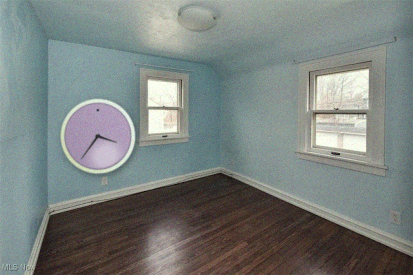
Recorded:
3,36
